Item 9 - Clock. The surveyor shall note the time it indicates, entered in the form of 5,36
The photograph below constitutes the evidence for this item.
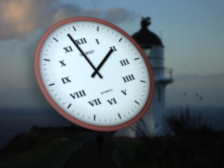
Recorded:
1,58
